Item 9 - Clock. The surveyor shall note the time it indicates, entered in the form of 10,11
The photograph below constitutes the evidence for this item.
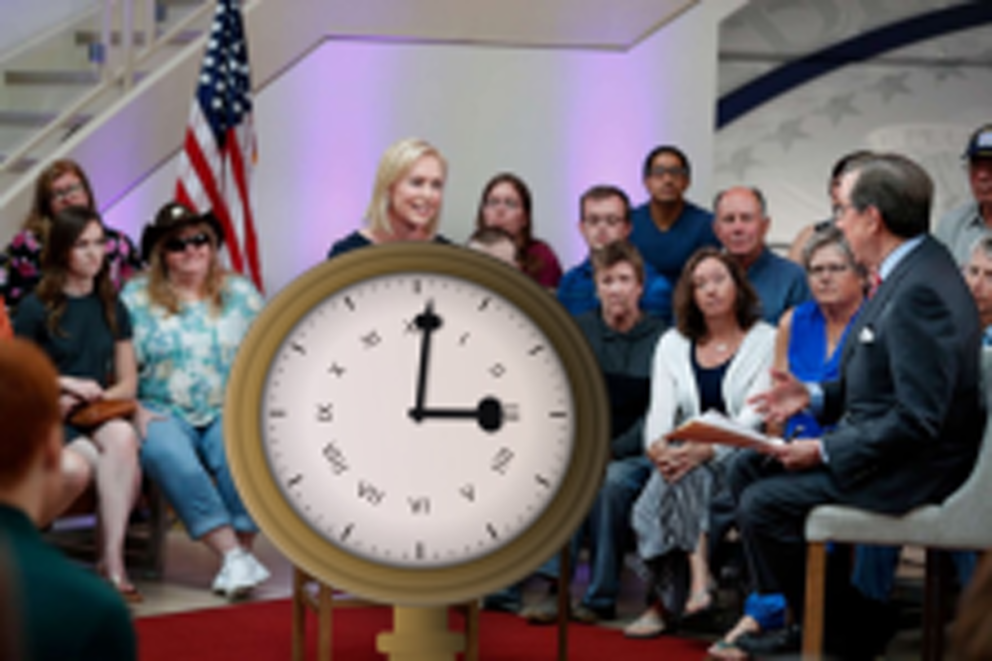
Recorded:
3,01
